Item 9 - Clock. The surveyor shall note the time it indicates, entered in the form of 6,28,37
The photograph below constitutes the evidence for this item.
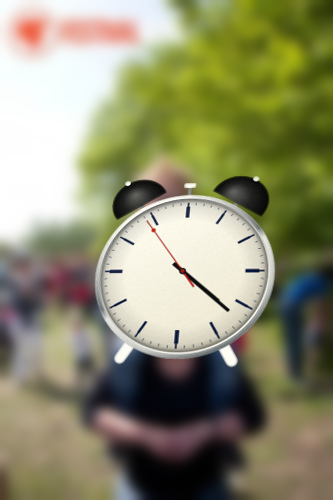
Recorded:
4,21,54
